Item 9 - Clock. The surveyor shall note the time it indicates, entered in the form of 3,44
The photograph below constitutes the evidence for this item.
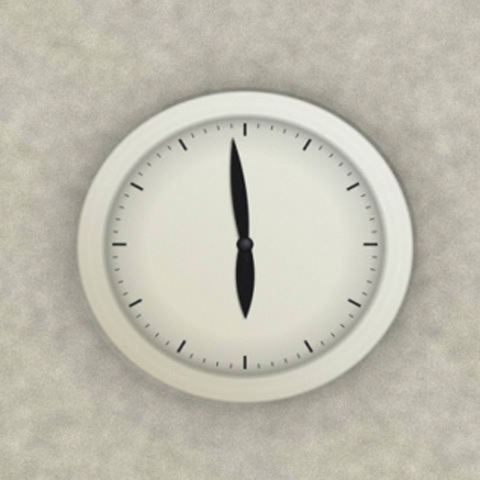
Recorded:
5,59
